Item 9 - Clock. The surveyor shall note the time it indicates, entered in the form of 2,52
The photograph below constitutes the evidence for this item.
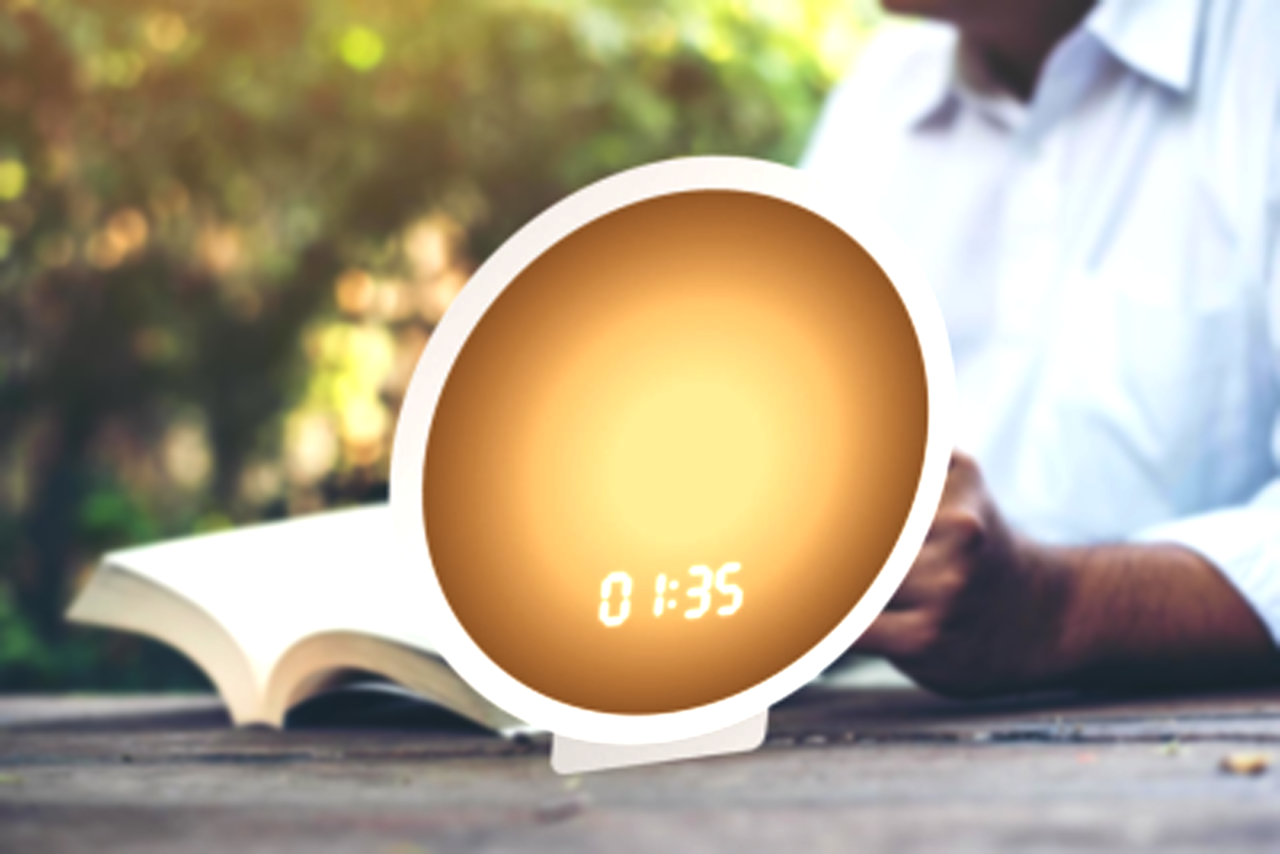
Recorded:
1,35
